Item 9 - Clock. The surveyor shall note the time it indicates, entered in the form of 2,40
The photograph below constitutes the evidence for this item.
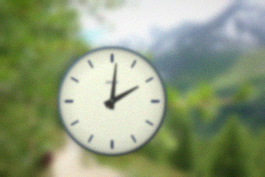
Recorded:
2,01
